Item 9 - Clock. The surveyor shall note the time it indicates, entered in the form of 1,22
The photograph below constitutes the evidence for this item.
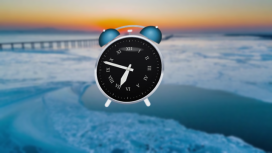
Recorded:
6,48
